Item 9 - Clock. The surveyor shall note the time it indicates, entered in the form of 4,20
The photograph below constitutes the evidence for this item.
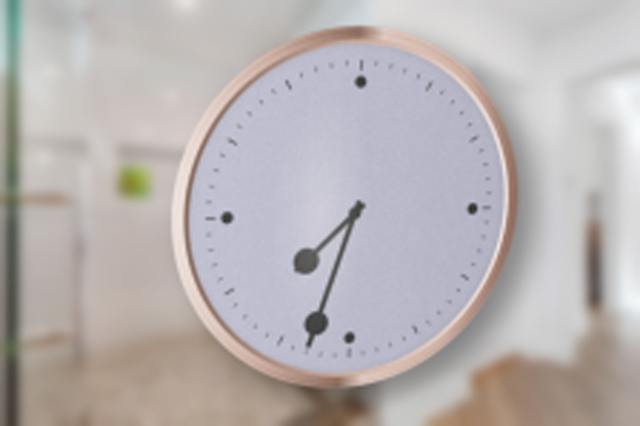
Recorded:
7,33
